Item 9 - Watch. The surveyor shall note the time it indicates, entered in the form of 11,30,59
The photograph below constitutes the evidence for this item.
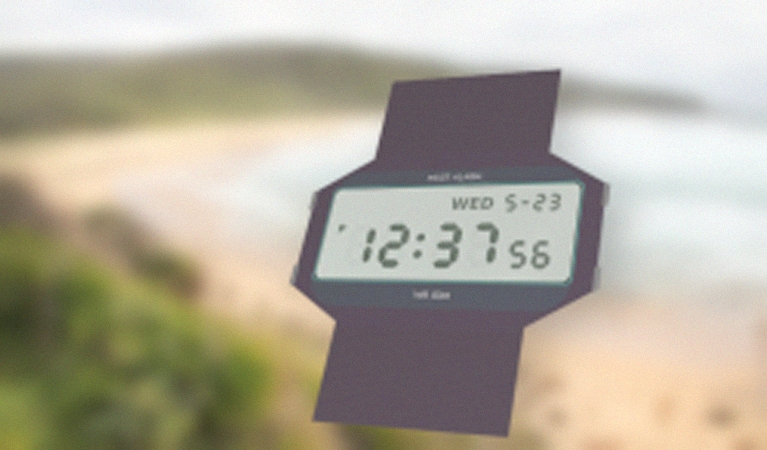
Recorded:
12,37,56
